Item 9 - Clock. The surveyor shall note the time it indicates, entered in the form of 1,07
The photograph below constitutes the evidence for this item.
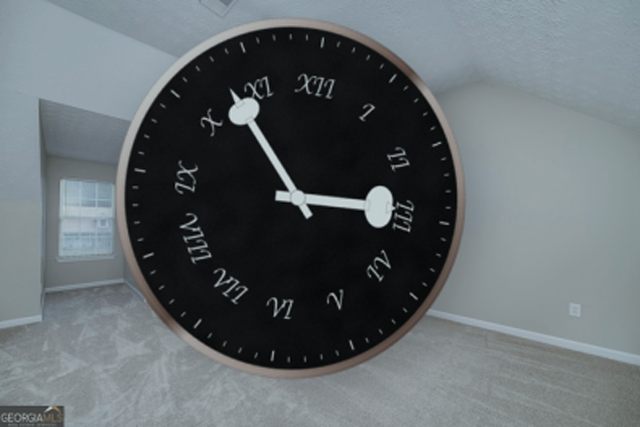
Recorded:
2,53
